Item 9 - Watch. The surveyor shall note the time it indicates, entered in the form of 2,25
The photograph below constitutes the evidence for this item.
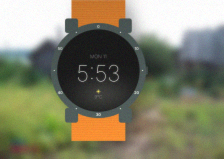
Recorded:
5,53
